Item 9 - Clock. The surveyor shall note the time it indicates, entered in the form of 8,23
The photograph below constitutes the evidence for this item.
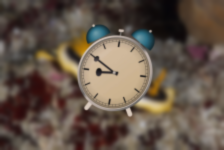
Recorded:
8,50
